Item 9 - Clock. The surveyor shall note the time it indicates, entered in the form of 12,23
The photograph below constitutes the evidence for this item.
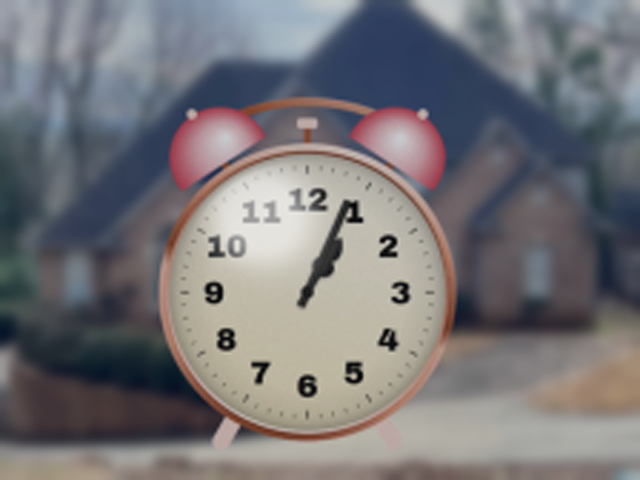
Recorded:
1,04
